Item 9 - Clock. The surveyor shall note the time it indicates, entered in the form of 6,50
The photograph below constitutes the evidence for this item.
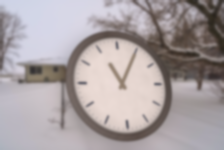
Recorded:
11,05
